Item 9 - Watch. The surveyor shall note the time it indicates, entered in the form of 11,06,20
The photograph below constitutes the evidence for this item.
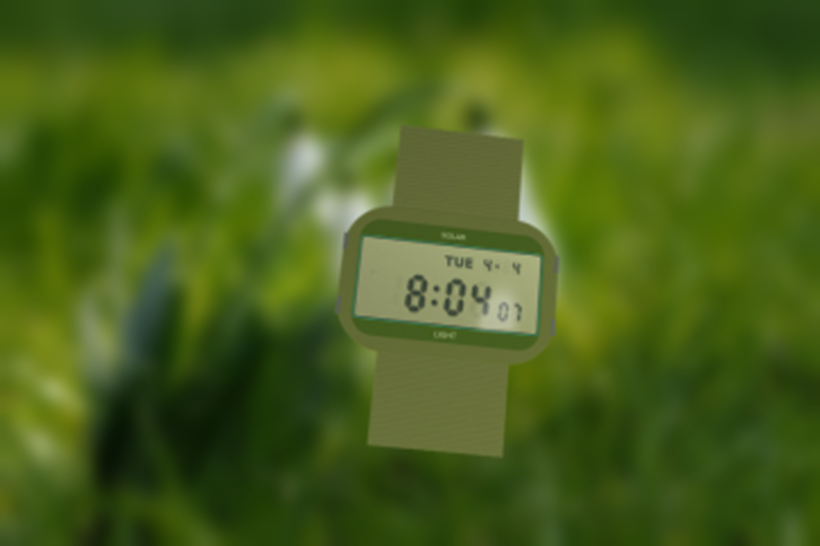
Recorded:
8,04,07
